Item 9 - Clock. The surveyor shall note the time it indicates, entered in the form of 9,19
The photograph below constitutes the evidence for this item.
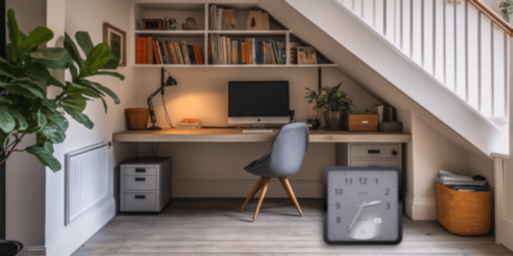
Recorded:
2,35
